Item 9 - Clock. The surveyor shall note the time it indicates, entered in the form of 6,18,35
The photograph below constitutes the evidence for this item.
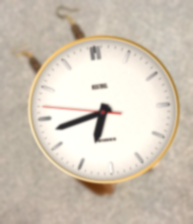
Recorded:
6,42,47
